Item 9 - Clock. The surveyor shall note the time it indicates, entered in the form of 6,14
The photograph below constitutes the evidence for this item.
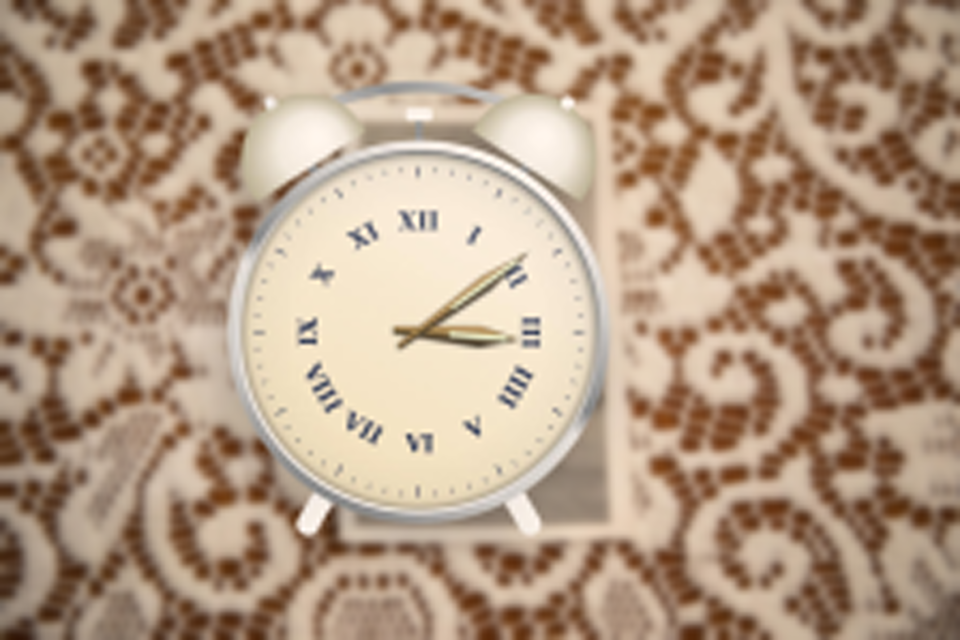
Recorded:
3,09
